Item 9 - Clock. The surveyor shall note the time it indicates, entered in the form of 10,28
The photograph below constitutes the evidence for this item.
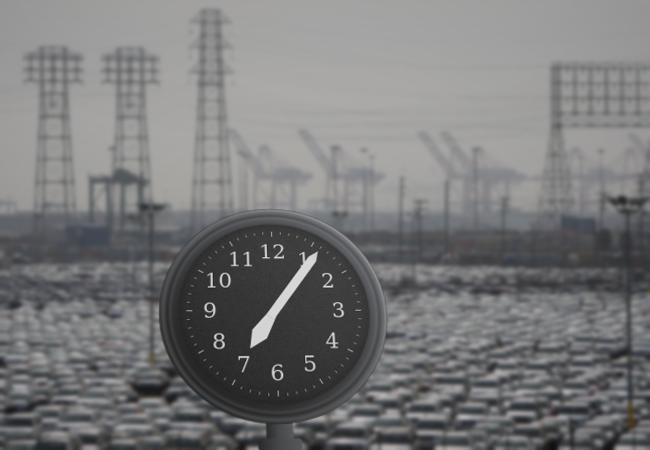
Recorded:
7,06
